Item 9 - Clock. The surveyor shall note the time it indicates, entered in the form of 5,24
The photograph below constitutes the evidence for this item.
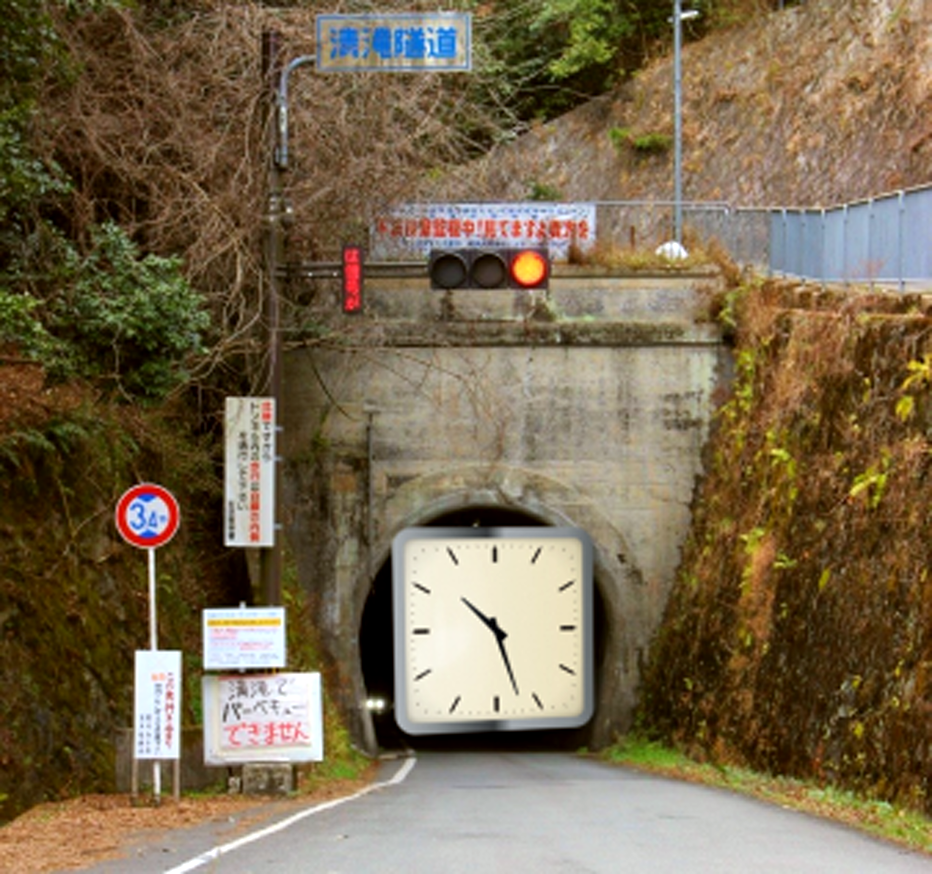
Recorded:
10,27
